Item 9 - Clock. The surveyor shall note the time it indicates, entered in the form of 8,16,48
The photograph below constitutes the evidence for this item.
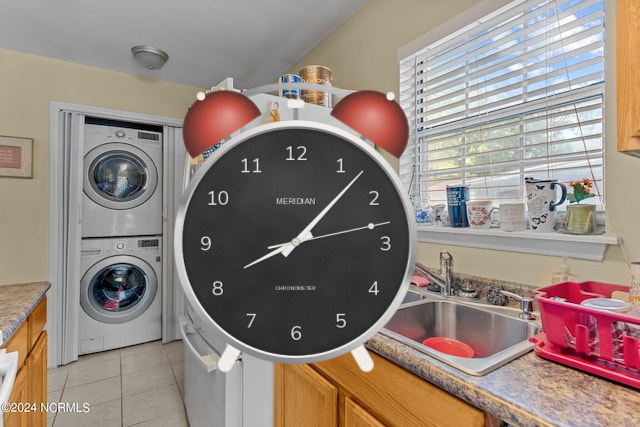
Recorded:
8,07,13
